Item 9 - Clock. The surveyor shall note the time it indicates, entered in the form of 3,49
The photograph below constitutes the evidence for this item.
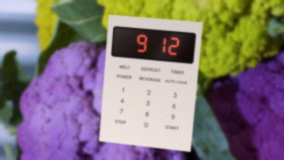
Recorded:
9,12
